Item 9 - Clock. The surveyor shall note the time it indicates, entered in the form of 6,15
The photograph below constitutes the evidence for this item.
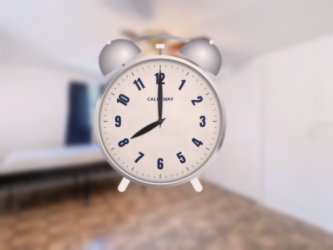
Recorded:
8,00
